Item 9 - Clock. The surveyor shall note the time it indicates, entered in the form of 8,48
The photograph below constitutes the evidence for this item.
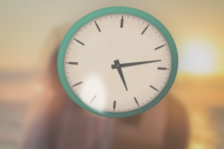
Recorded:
5,13
